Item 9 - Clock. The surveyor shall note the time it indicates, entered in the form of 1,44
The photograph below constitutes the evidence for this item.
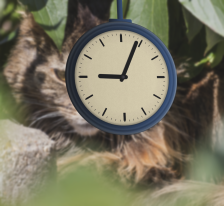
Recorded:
9,04
